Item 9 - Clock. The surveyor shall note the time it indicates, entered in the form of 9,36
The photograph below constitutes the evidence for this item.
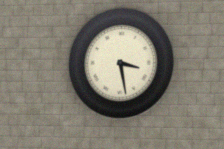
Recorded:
3,28
